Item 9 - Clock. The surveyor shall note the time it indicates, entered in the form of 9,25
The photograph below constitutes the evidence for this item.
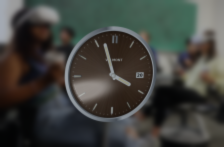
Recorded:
3,57
